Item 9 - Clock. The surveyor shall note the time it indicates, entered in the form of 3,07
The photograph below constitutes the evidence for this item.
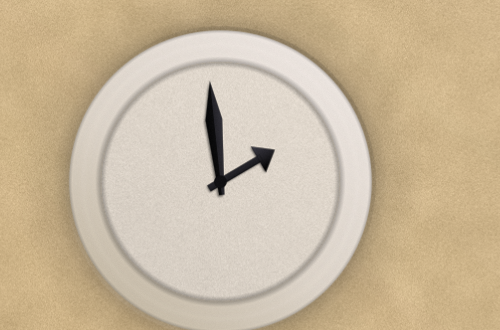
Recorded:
1,59
